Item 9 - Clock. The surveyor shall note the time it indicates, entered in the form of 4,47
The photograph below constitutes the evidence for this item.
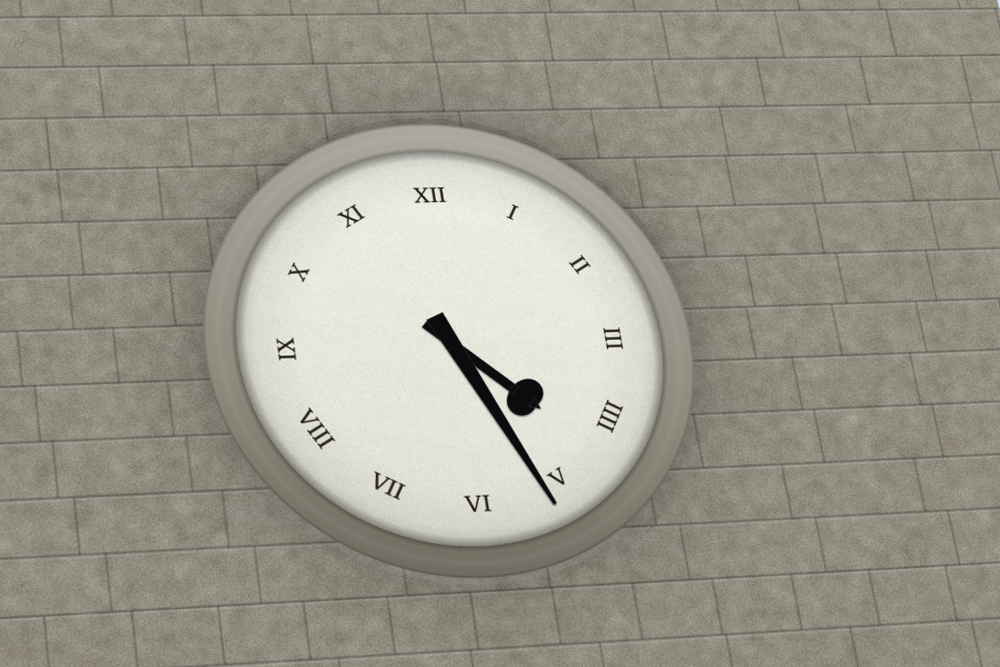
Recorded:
4,26
